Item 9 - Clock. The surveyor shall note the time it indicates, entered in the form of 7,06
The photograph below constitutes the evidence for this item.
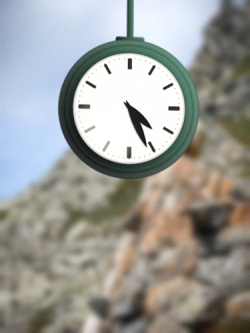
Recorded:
4,26
